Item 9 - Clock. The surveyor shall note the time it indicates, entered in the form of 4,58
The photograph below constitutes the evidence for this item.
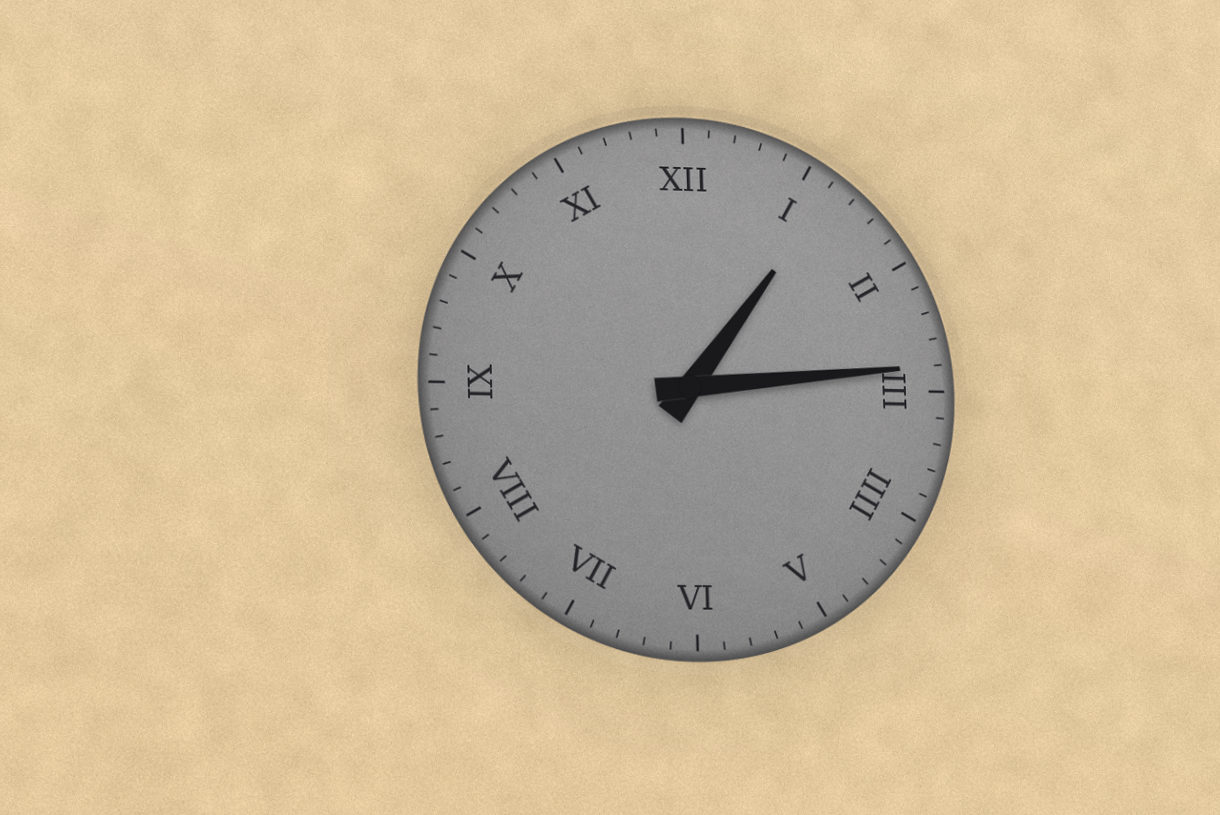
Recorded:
1,14
